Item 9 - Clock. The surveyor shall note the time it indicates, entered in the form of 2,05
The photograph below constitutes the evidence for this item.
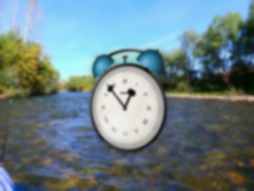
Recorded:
12,53
